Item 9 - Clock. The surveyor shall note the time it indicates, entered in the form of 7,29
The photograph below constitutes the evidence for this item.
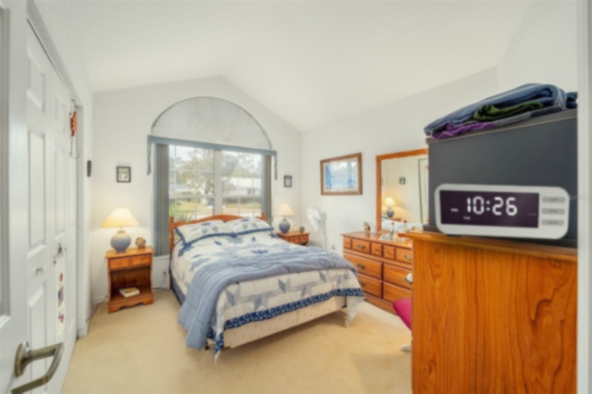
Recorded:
10,26
